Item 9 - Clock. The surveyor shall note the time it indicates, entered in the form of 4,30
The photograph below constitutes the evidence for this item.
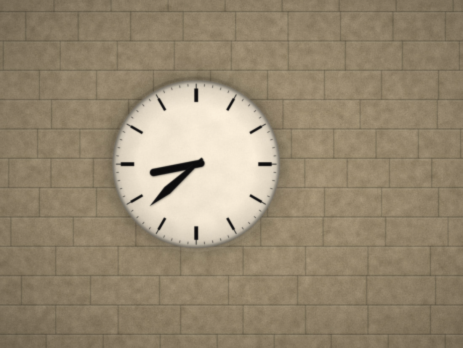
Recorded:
8,38
